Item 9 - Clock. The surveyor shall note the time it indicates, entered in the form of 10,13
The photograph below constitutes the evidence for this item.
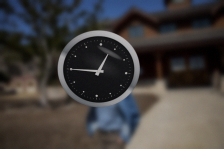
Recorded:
12,45
